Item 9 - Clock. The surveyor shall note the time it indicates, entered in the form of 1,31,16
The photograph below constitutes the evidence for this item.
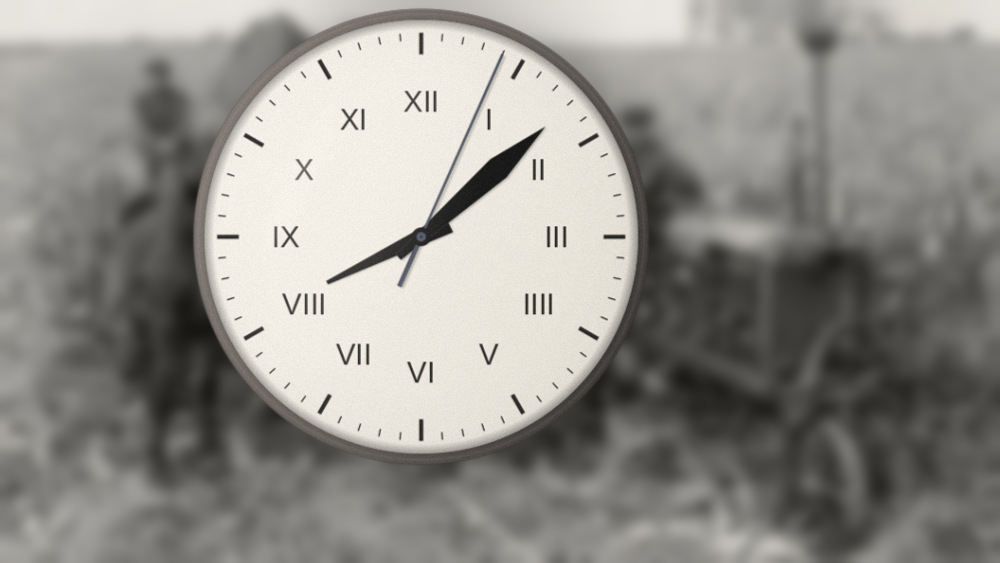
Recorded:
8,08,04
